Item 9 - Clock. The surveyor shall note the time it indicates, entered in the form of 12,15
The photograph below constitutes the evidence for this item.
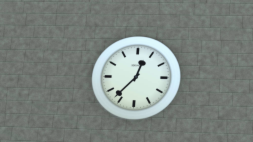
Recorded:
12,37
